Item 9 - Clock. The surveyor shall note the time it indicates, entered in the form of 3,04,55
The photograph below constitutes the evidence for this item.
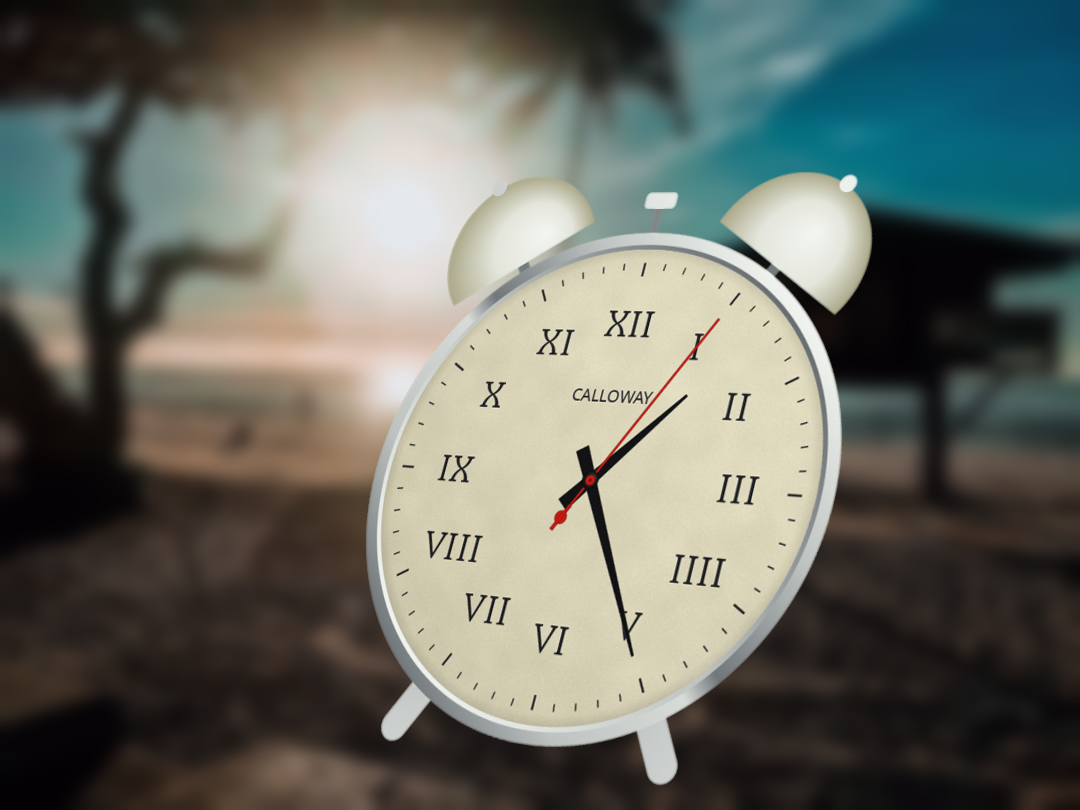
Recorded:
1,25,05
